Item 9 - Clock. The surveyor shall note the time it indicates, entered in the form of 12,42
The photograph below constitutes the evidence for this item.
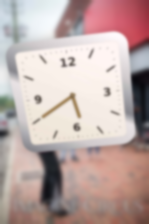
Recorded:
5,40
